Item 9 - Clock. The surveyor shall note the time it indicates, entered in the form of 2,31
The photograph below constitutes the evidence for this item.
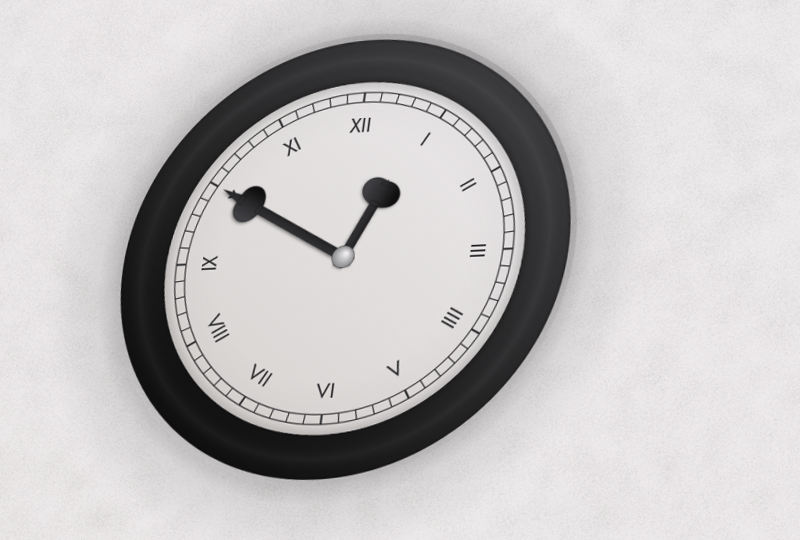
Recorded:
12,50
